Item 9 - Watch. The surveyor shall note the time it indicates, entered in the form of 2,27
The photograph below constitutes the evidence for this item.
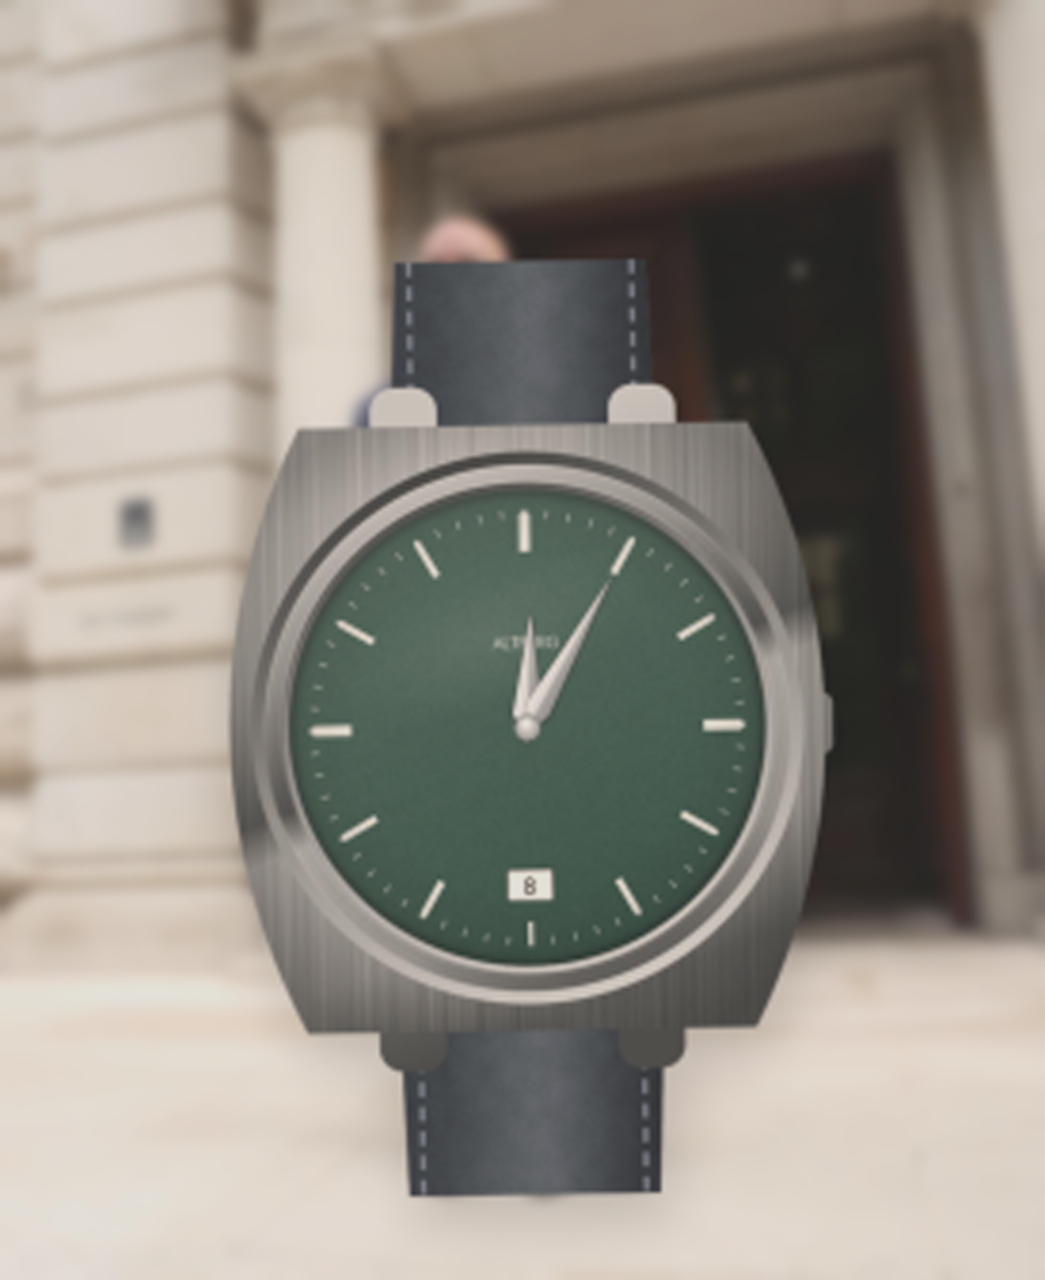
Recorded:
12,05
